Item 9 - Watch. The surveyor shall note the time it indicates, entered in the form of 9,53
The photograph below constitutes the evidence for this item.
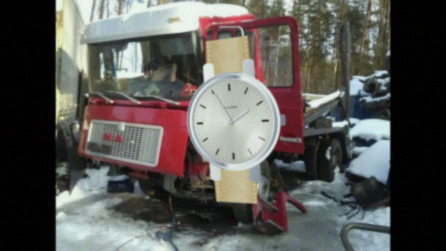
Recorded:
1,55
